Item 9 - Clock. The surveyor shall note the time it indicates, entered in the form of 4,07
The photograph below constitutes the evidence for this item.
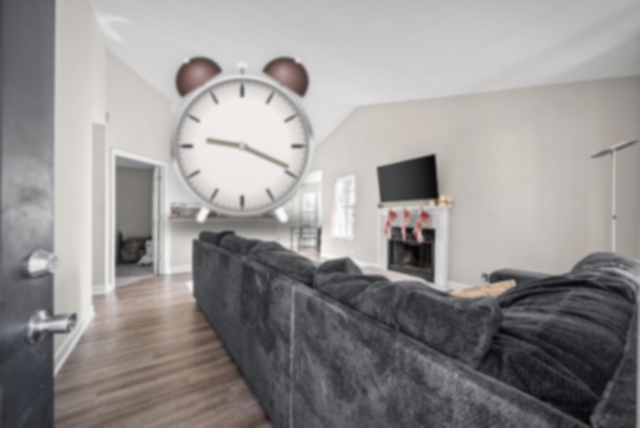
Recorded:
9,19
